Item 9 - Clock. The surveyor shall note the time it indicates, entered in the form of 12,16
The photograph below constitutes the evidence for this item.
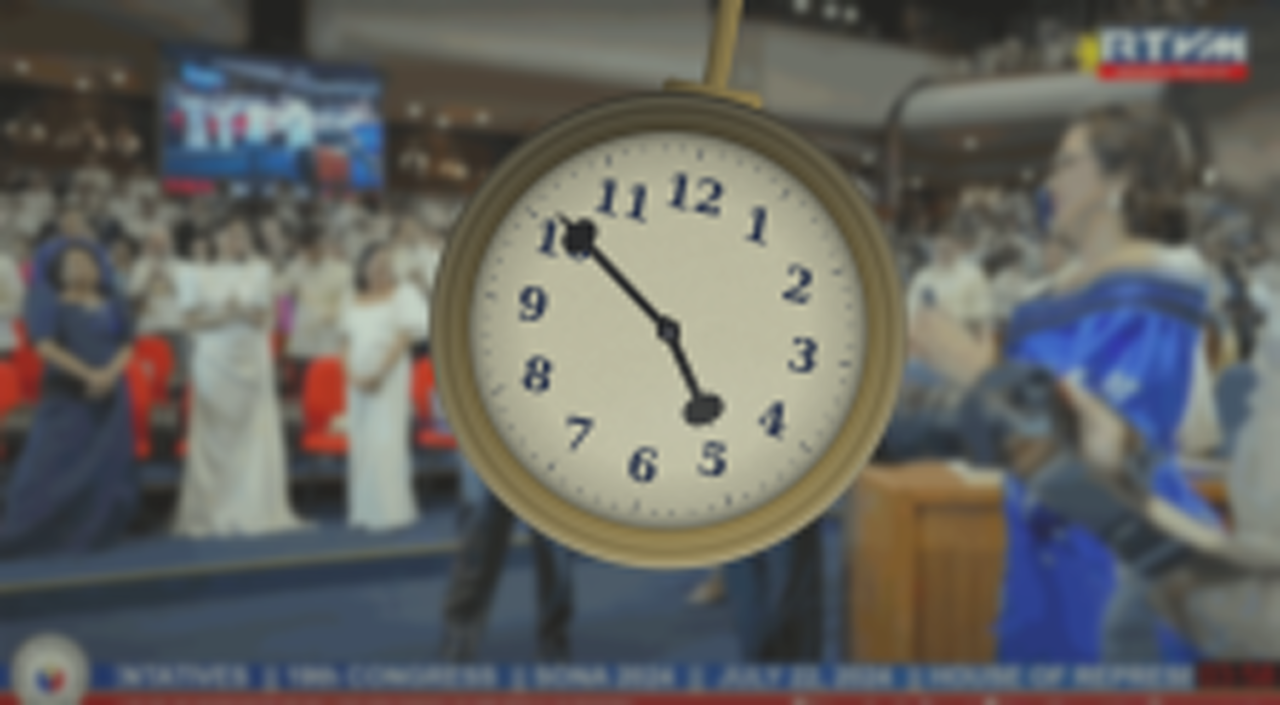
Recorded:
4,51
